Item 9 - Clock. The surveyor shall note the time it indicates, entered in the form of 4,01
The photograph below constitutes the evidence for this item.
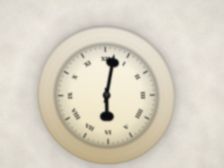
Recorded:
6,02
